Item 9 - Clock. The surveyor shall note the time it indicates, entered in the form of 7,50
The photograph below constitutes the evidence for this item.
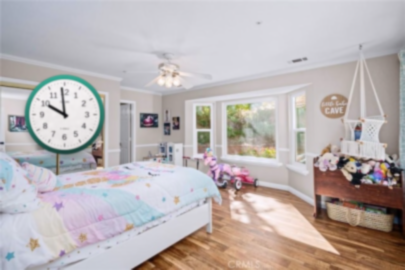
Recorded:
9,59
